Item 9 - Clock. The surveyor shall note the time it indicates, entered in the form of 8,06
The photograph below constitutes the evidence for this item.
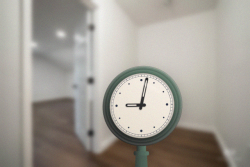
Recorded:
9,02
